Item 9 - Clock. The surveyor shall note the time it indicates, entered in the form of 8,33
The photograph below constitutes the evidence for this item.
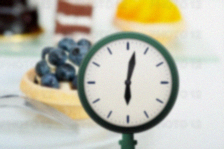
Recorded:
6,02
